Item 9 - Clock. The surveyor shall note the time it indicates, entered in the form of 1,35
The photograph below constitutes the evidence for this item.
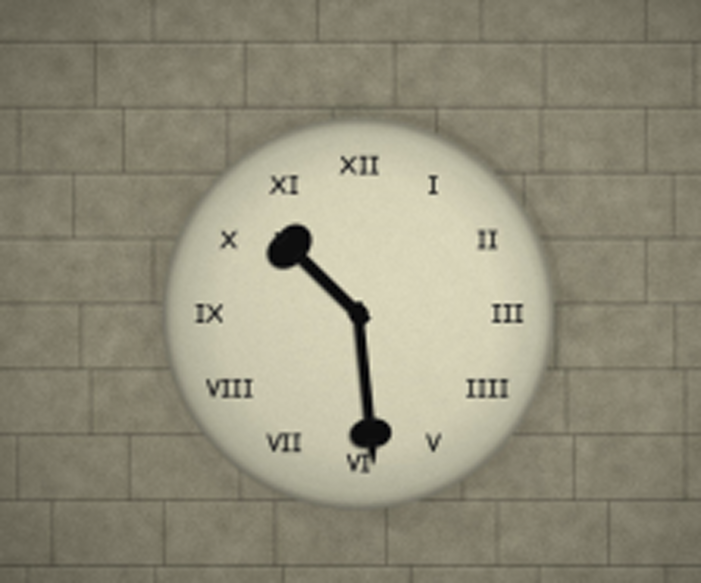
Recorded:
10,29
